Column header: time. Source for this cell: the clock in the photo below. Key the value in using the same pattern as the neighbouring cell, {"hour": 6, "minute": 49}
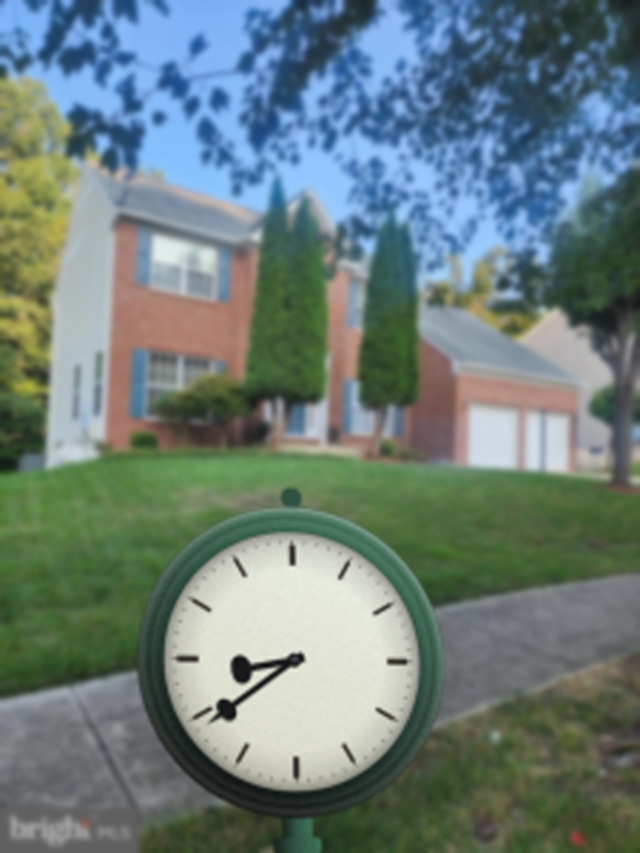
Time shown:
{"hour": 8, "minute": 39}
